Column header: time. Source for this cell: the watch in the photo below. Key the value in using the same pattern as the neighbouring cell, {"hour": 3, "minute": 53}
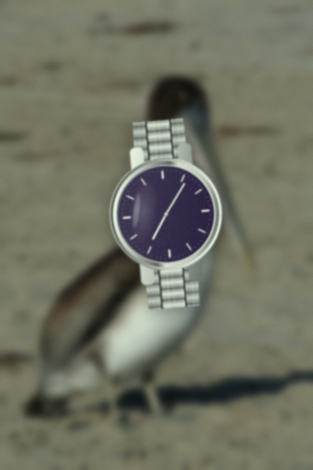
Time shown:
{"hour": 7, "minute": 6}
